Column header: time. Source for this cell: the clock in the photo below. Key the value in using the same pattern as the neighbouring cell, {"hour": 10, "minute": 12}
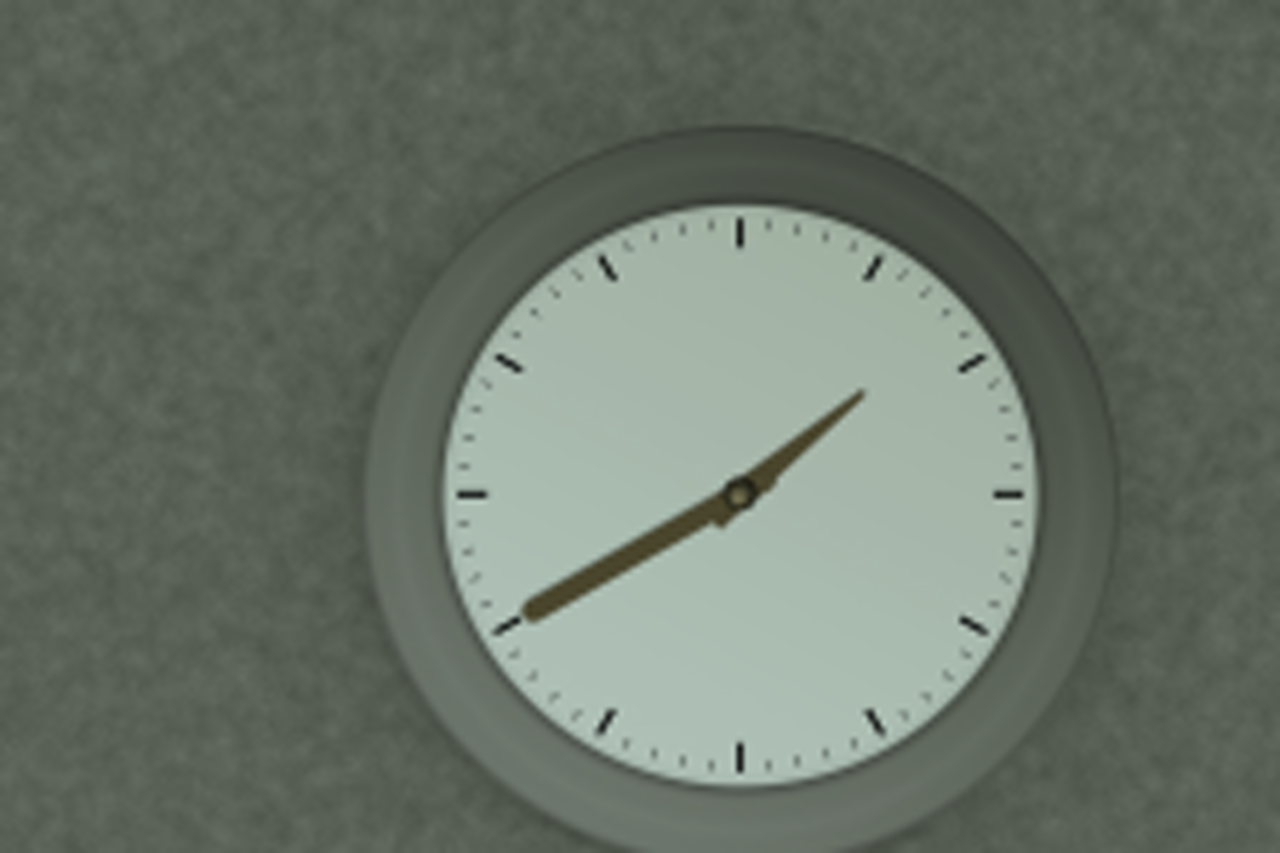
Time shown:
{"hour": 1, "minute": 40}
